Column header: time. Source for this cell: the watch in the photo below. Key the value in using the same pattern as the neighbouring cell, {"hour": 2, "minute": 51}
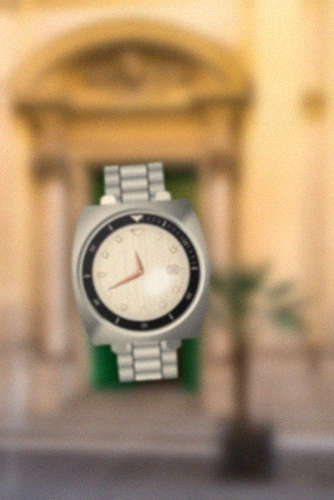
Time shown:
{"hour": 11, "minute": 41}
